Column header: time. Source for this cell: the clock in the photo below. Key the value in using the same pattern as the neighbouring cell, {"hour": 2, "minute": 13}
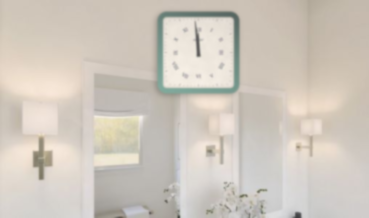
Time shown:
{"hour": 11, "minute": 59}
